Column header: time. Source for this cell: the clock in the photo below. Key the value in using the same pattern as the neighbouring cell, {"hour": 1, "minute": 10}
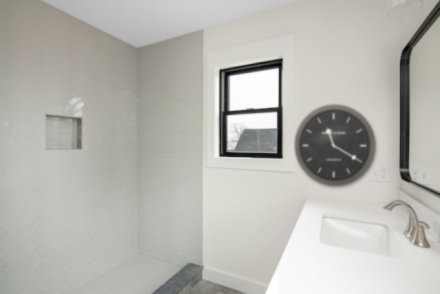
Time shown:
{"hour": 11, "minute": 20}
